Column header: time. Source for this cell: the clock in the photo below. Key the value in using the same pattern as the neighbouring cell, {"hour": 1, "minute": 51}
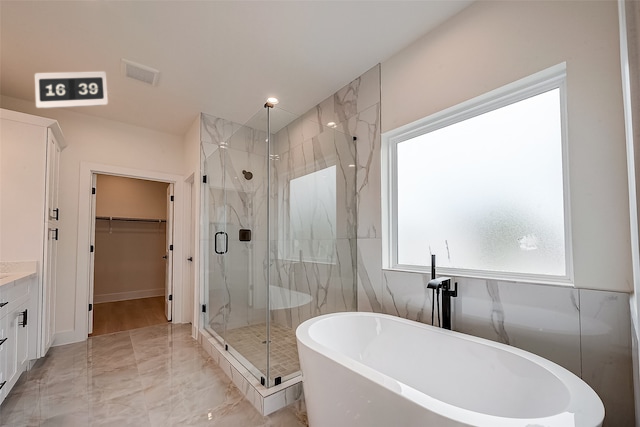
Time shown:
{"hour": 16, "minute": 39}
